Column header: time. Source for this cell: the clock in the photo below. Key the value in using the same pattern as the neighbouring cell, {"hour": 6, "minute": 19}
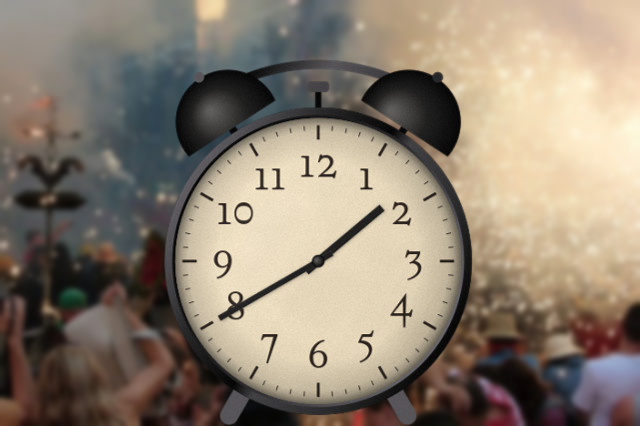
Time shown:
{"hour": 1, "minute": 40}
